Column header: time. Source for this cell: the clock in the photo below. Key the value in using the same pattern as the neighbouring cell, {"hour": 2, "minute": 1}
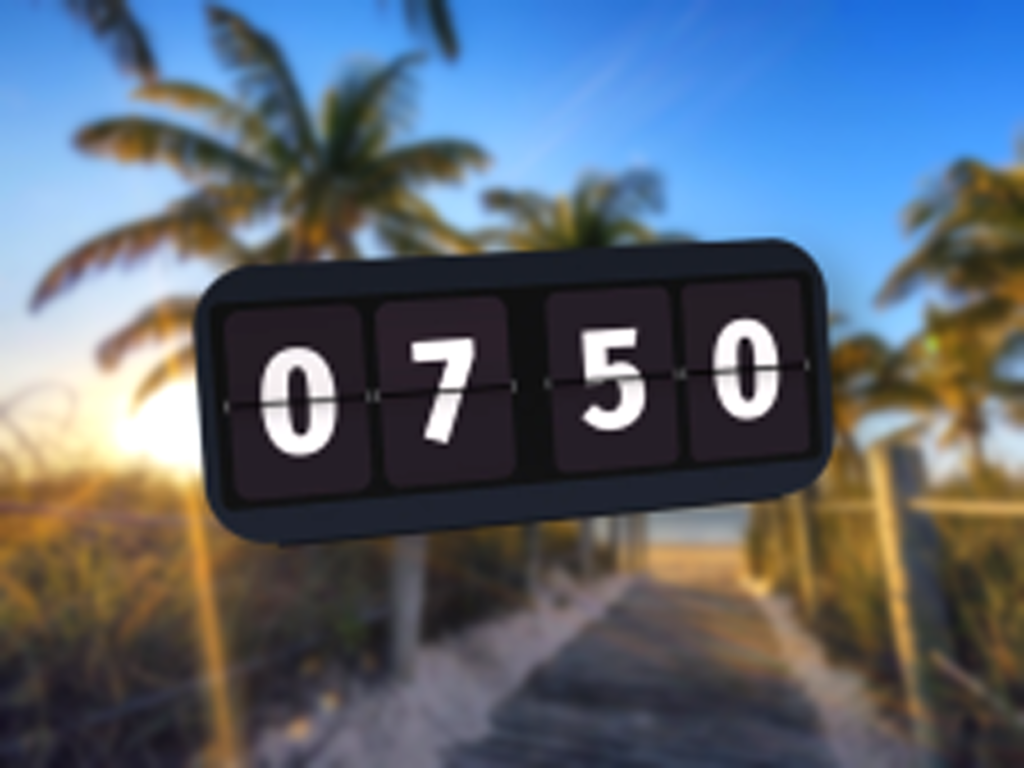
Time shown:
{"hour": 7, "minute": 50}
